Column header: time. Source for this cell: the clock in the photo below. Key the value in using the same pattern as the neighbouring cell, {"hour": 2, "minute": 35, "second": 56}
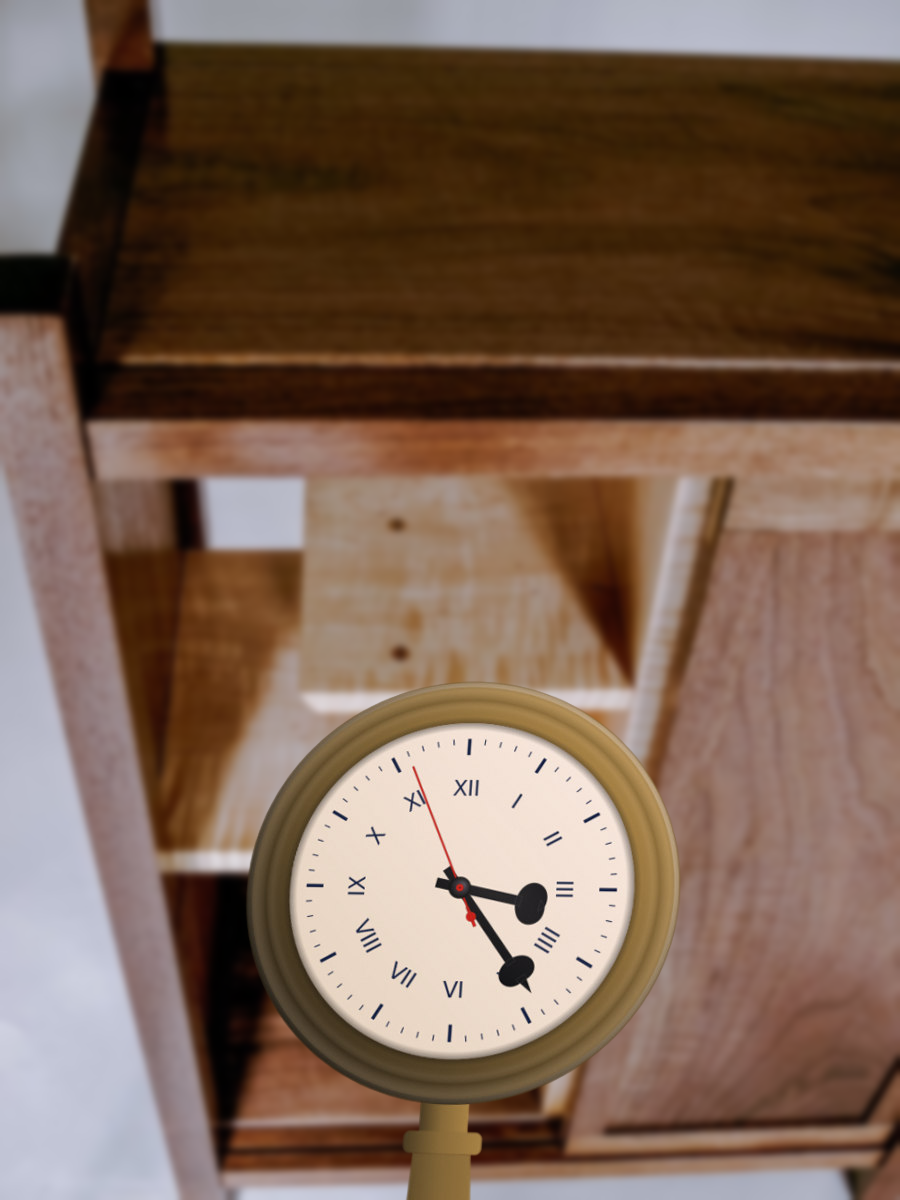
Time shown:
{"hour": 3, "minute": 23, "second": 56}
